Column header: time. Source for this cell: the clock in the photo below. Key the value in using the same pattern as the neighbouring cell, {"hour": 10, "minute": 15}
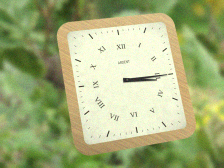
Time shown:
{"hour": 3, "minute": 15}
